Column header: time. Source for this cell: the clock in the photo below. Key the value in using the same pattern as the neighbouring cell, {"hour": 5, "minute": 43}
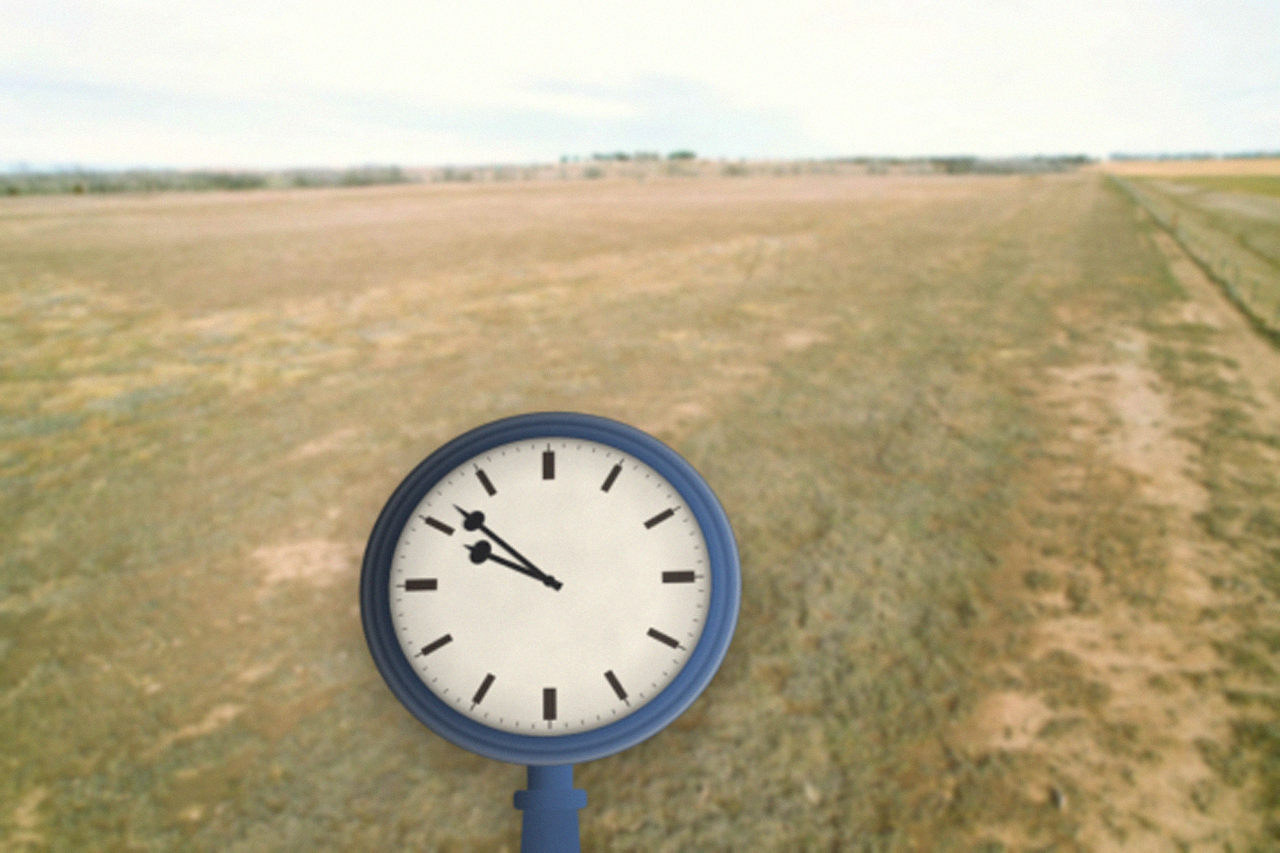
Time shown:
{"hour": 9, "minute": 52}
